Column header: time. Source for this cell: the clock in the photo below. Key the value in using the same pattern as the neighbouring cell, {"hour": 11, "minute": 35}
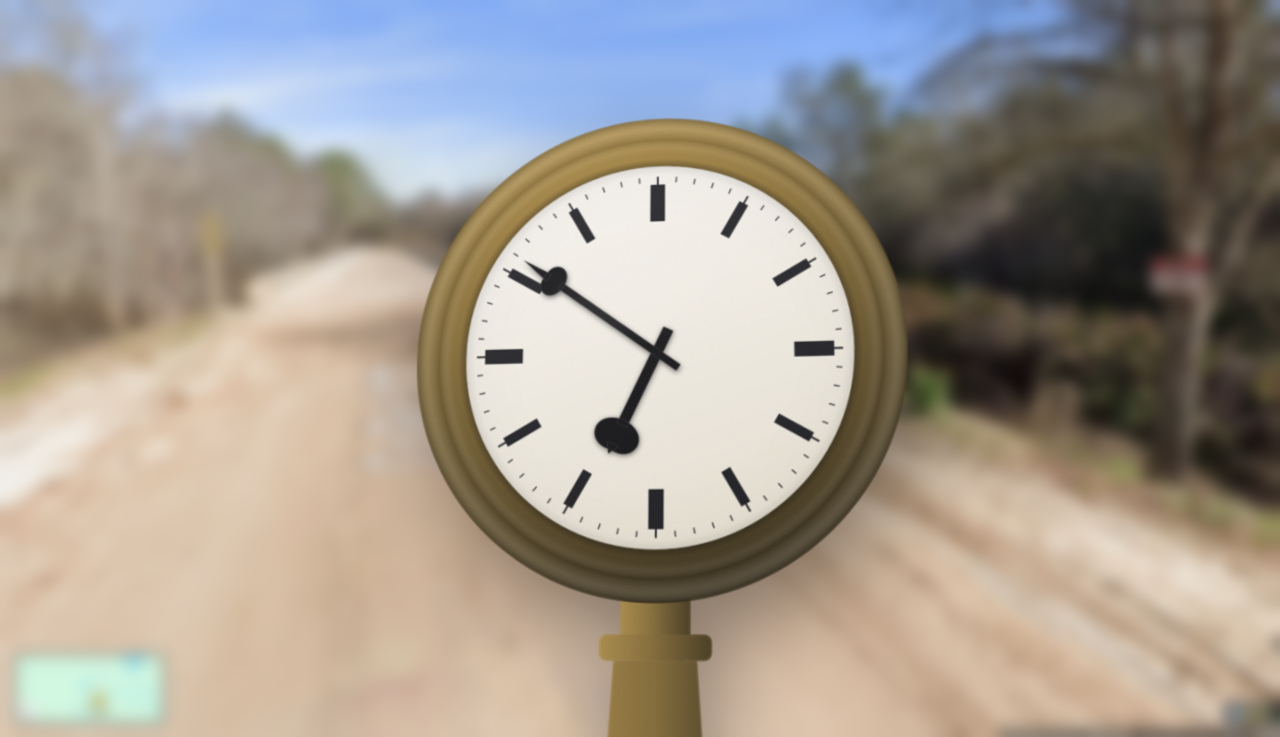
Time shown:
{"hour": 6, "minute": 51}
